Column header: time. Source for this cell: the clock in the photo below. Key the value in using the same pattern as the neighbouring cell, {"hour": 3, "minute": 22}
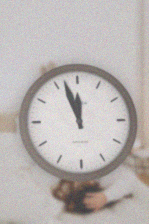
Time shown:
{"hour": 11, "minute": 57}
